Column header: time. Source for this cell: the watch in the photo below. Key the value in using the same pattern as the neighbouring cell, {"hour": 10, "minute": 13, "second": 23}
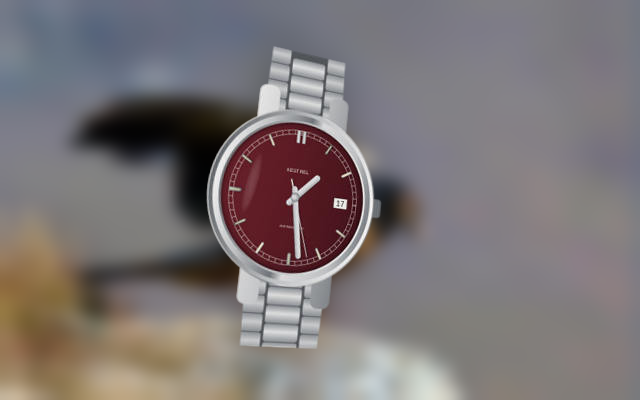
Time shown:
{"hour": 1, "minute": 28, "second": 27}
